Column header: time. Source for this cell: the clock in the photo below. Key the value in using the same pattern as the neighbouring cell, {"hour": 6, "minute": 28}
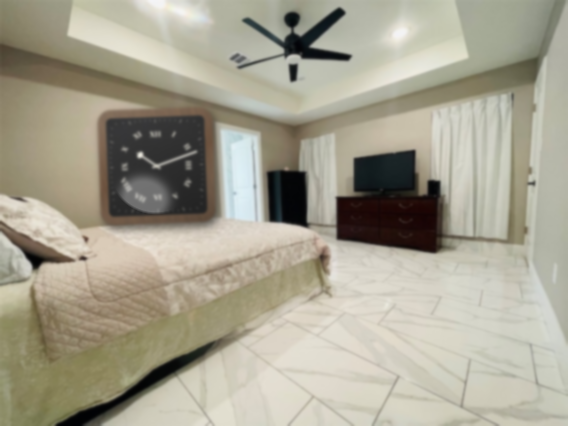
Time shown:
{"hour": 10, "minute": 12}
